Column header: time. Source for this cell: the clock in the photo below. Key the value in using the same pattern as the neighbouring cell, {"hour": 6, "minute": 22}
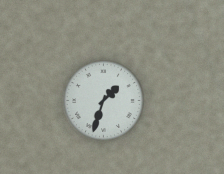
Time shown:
{"hour": 1, "minute": 33}
